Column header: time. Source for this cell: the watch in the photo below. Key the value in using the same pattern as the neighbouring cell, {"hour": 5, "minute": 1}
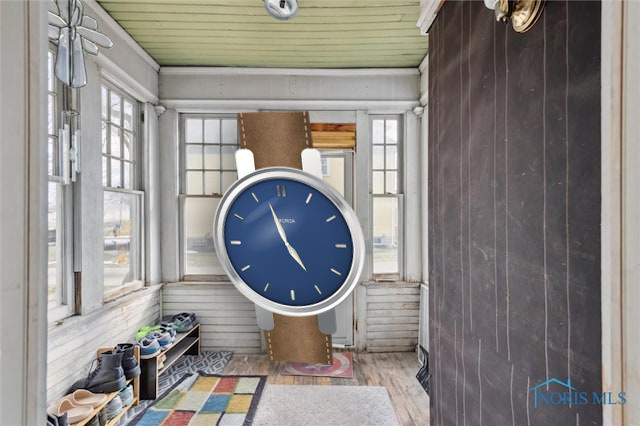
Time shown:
{"hour": 4, "minute": 57}
